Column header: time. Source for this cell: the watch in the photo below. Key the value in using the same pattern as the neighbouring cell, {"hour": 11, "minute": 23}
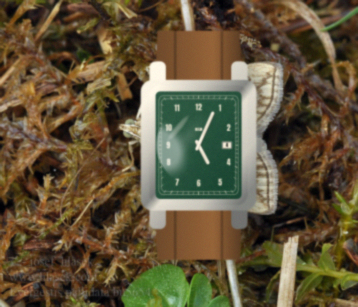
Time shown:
{"hour": 5, "minute": 4}
